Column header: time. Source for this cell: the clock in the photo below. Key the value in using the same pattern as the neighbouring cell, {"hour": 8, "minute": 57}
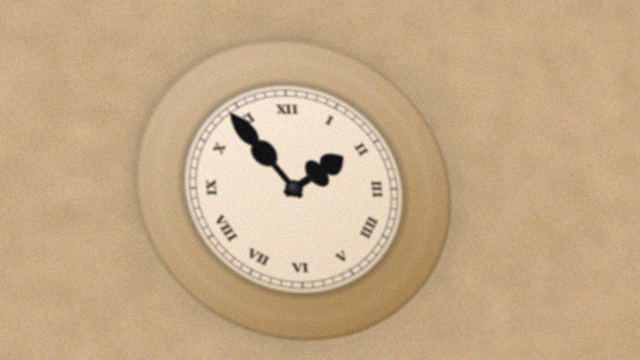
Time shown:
{"hour": 1, "minute": 54}
